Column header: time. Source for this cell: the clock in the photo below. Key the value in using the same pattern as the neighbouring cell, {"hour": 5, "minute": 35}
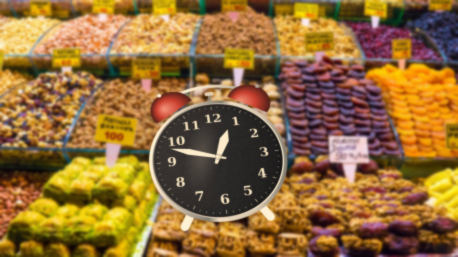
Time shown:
{"hour": 12, "minute": 48}
